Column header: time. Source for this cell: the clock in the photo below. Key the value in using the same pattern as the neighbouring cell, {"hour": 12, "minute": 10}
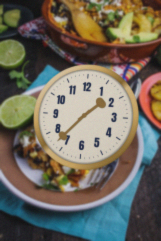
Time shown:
{"hour": 1, "minute": 37}
